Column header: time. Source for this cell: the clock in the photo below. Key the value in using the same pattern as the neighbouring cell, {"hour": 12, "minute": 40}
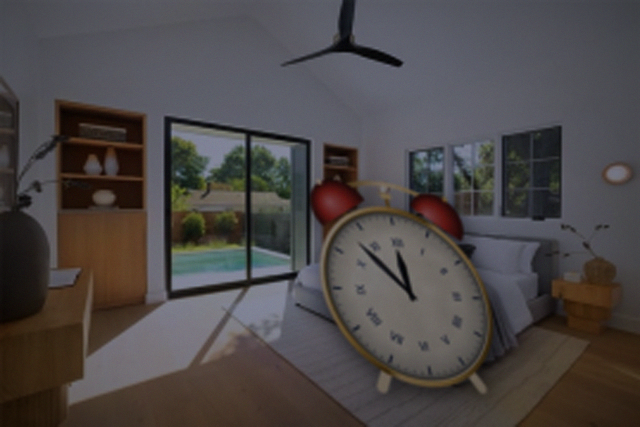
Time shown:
{"hour": 11, "minute": 53}
